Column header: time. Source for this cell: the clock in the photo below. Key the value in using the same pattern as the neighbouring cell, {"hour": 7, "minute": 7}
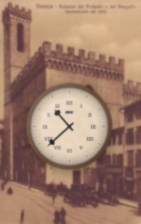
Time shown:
{"hour": 10, "minute": 38}
